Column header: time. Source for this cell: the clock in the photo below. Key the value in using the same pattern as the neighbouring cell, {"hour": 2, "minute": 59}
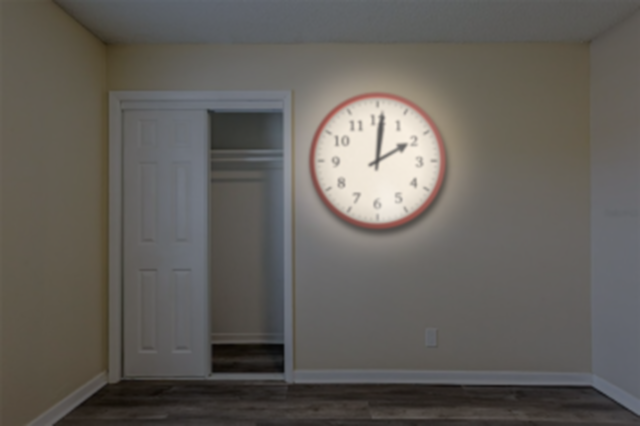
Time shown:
{"hour": 2, "minute": 1}
